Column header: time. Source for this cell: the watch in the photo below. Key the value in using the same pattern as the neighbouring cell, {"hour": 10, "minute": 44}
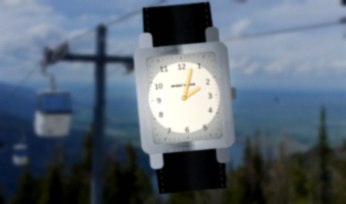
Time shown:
{"hour": 2, "minute": 3}
